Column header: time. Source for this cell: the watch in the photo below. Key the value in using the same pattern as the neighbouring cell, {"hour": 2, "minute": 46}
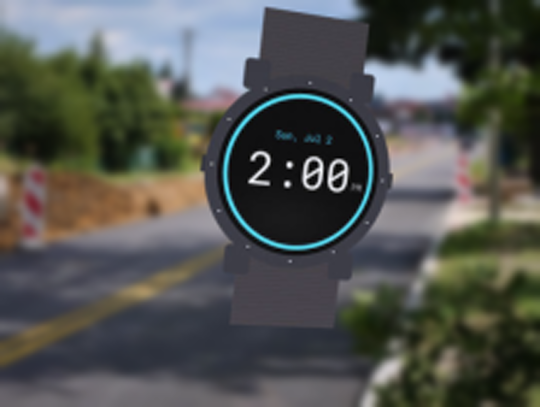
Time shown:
{"hour": 2, "minute": 0}
